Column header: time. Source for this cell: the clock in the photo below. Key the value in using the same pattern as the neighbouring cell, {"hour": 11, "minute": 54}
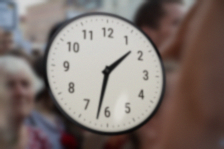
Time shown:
{"hour": 1, "minute": 32}
